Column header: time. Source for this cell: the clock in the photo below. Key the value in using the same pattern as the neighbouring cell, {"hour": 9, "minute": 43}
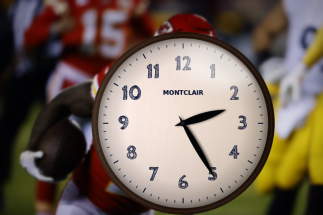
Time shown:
{"hour": 2, "minute": 25}
